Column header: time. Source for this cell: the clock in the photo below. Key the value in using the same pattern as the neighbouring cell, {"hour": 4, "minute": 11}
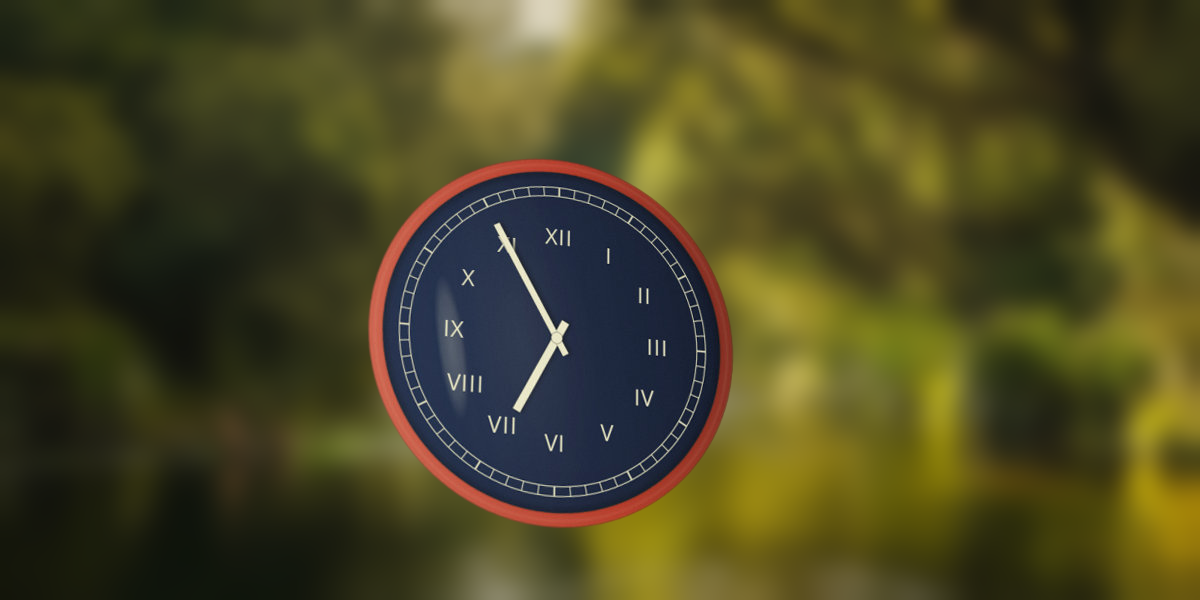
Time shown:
{"hour": 6, "minute": 55}
